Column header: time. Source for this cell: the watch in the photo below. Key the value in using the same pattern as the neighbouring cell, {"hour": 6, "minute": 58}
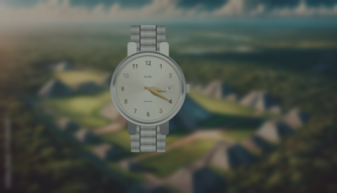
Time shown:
{"hour": 3, "minute": 20}
